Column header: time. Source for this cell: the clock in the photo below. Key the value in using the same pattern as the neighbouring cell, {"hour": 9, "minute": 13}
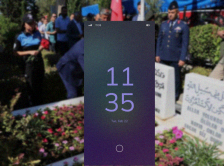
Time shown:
{"hour": 11, "minute": 35}
